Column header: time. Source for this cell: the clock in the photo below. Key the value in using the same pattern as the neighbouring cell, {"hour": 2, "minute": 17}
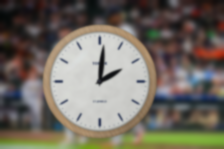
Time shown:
{"hour": 2, "minute": 1}
